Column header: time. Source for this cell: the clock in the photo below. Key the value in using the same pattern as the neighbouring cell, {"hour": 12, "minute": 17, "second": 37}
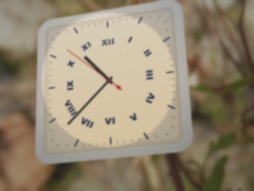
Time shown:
{"hour": 10, "minute": 37, "second": 52}
